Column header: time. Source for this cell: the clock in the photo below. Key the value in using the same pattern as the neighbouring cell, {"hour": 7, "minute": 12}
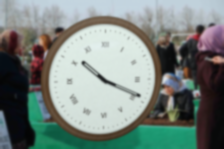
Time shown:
{"hour": 10, "minute": 19}
